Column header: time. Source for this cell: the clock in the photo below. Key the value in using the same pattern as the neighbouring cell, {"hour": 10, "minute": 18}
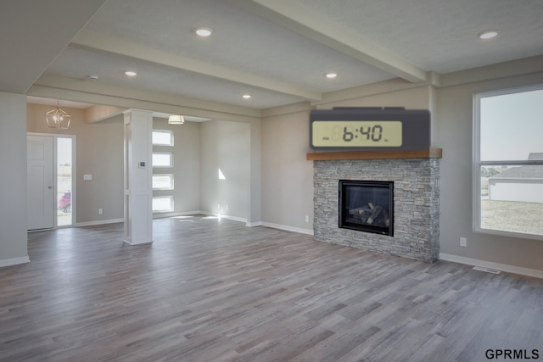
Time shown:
{"hour": 6, "minute": 40}
